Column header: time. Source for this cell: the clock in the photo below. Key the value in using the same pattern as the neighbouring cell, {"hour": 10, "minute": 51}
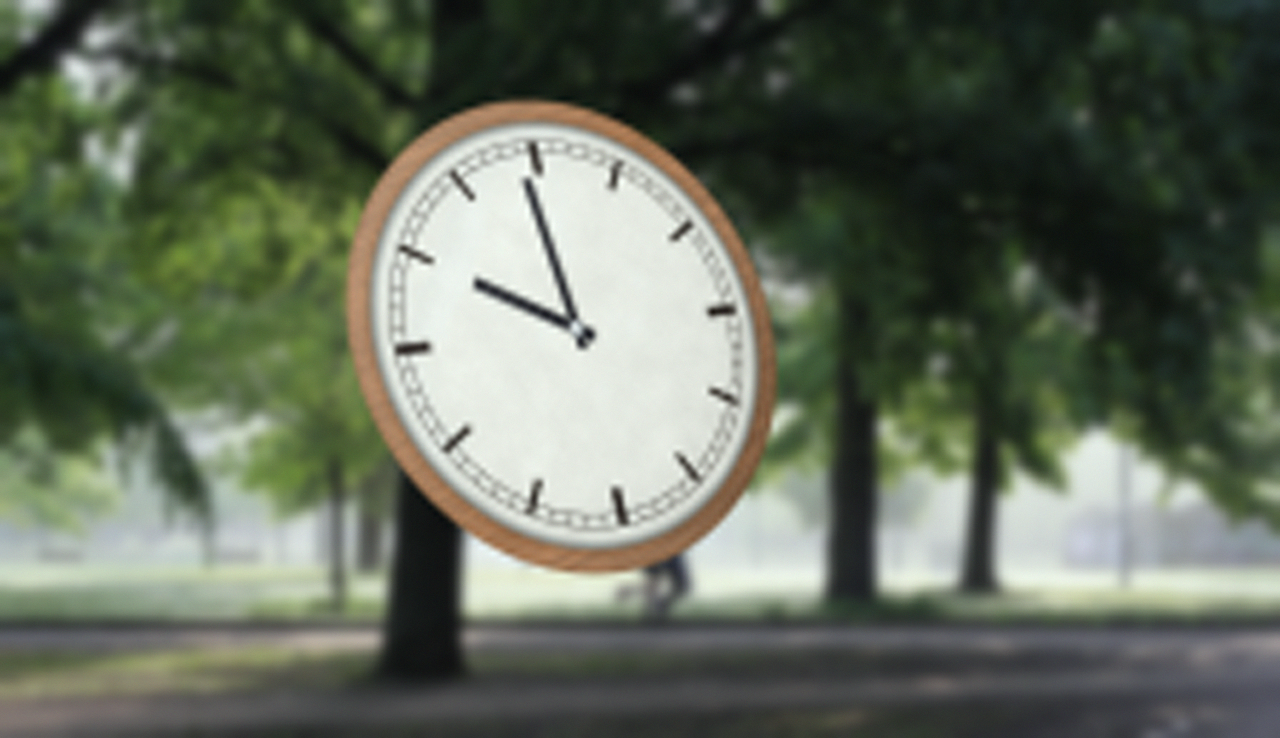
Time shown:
{"hour": 9, "minute": 59}
